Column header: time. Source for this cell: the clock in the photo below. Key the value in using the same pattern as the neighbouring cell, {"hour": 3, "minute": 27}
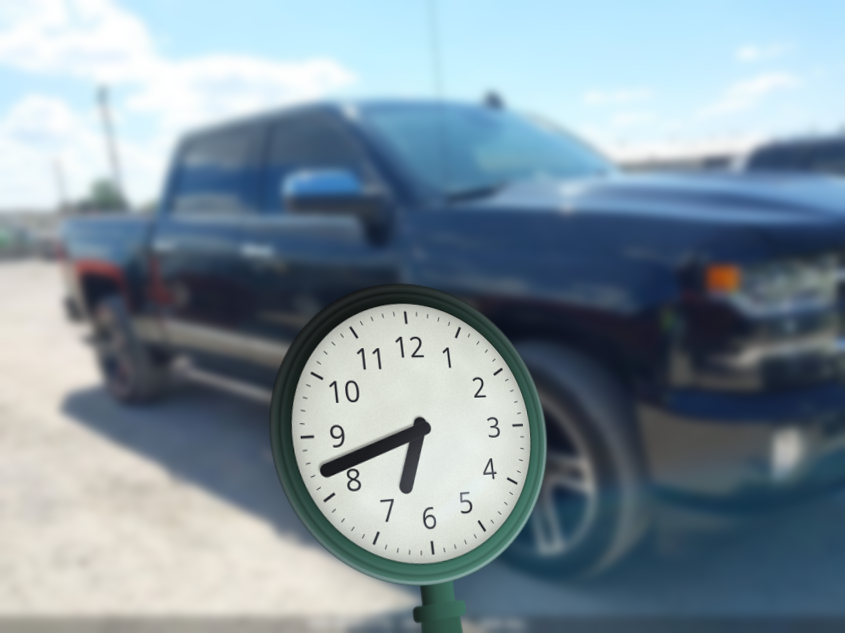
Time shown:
{"hour": 6, "minute": 42}
